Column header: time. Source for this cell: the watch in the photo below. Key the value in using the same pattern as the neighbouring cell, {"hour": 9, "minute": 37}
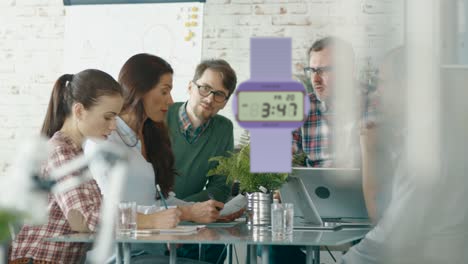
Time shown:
{"hour": 3, "minute": 47}
